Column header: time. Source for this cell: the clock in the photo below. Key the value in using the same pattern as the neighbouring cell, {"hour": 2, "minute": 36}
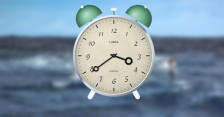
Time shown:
{"hour": 3, "minute": 39}
